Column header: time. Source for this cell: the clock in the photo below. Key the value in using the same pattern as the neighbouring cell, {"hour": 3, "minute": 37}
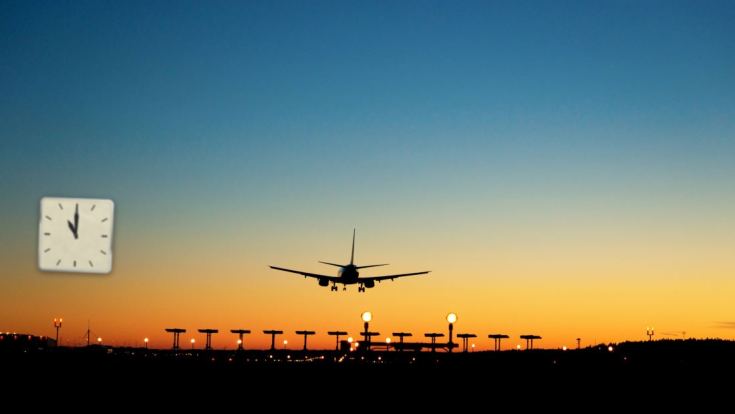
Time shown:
{"hour": 11, "minute": 0}
